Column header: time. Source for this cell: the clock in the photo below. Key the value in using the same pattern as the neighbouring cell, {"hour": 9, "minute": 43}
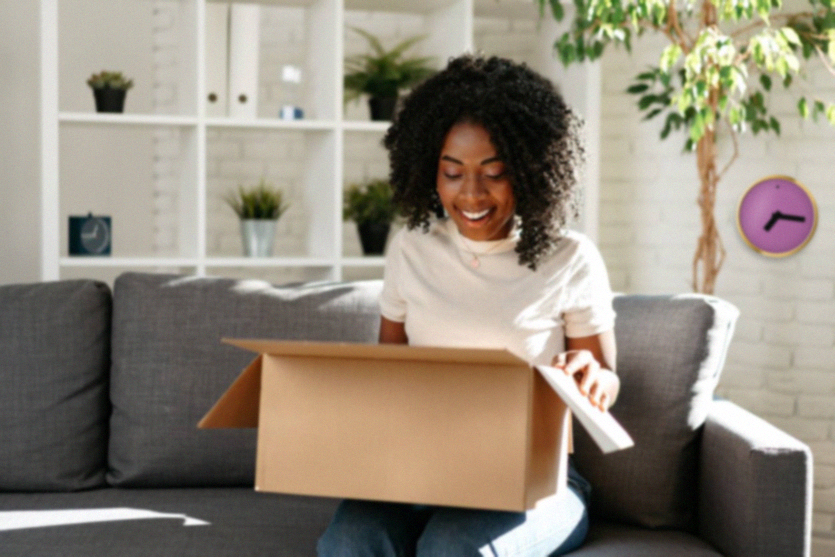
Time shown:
{"hour": 7, "minute": 16}
